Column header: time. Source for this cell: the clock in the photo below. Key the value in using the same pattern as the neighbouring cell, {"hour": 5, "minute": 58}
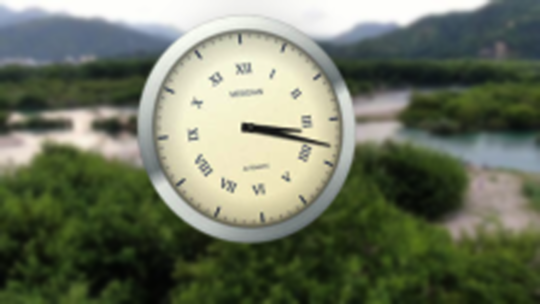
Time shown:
{"hour": 3, "minute": 18}
